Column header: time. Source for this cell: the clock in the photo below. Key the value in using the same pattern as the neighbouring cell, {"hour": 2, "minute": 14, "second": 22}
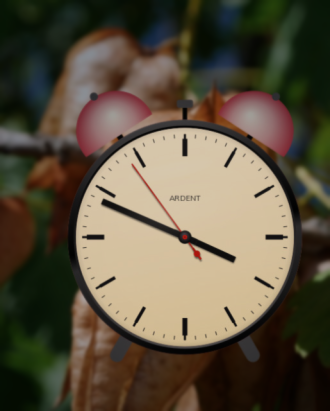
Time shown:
{"hour": 3, "minute": 48, "second": 54}
